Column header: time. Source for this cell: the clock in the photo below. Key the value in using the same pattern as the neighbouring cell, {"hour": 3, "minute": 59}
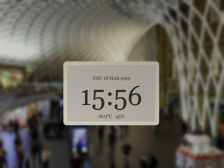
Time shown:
{"hour": 15, "minute": 56}
